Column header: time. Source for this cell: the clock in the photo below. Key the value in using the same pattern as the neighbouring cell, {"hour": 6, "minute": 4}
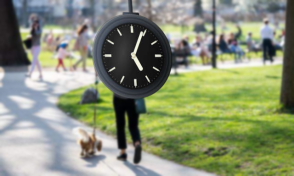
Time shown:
{"hour": 5, "minute": 4}
